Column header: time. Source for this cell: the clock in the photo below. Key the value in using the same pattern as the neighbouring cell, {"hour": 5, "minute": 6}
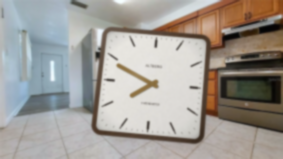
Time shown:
{"hour": 7, "minute": 49}
